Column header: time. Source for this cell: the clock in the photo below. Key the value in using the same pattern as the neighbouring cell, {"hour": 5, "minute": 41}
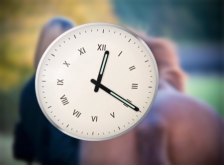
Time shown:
{"hour": 12, "minute": 20}
